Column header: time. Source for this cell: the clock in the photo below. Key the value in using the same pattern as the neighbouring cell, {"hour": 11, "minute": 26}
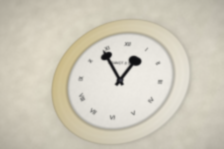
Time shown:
{"hour": 12, "minute": 54}
